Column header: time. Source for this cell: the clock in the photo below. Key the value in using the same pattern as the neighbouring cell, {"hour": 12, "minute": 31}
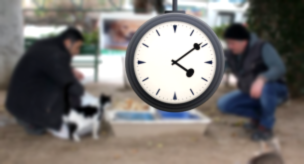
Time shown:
{"hour": 4, "minute": 9}
